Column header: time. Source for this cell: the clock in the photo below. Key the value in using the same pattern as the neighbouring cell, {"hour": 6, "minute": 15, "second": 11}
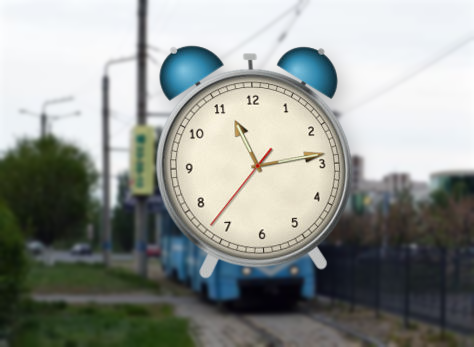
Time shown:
{"hour": 11, "minute": 13, "second": 37}
